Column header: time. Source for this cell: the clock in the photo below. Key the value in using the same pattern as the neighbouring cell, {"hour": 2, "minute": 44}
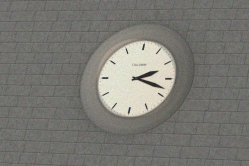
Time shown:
{"hour": 2, "minute": 18}
